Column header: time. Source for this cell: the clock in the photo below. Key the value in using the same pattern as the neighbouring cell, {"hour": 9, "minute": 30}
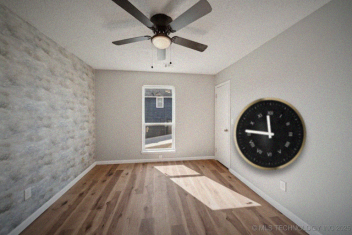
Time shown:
{"hour": 11, "minute": 46}
